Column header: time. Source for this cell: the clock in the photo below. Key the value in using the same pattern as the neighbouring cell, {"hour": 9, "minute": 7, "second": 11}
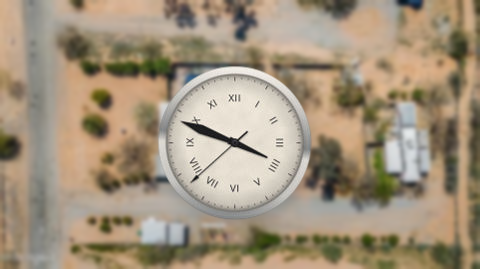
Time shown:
{"hour": 3, "minute": 48, "second": 38}
